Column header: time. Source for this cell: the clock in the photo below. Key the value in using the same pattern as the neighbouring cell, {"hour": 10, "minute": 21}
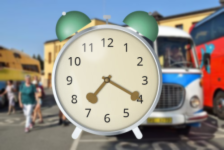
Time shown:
{"hour": 7, "minute": 20}
